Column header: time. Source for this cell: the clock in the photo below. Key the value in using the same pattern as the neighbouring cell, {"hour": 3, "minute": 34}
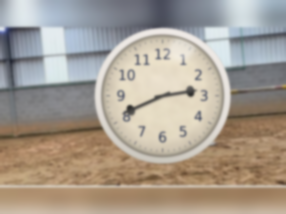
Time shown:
{"hour": 2, "minute": 41}
